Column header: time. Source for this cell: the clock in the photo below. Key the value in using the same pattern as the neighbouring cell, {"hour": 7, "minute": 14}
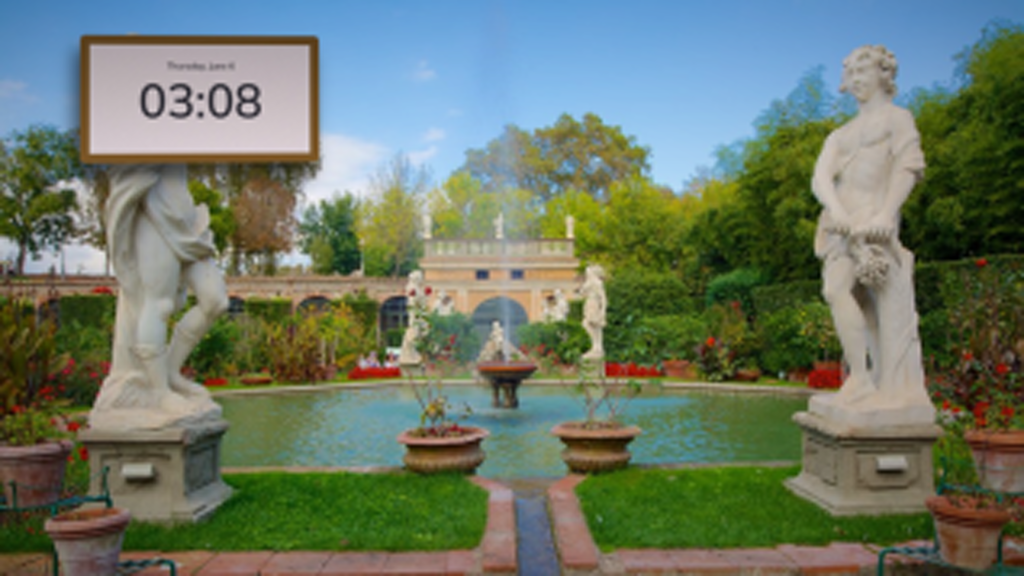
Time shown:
{"hour": 3, "minute": 8}
